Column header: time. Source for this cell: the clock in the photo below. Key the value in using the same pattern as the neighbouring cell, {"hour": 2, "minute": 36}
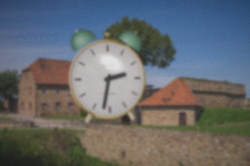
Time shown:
{"hour": 2, "minute": 32}
